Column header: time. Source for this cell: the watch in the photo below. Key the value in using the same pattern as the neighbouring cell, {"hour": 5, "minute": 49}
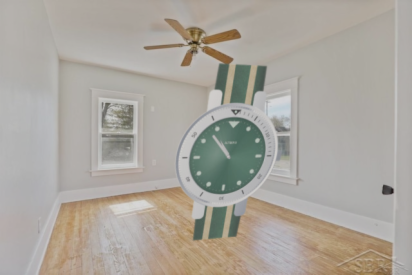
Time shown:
{"hour": 10, "minute": 53}
